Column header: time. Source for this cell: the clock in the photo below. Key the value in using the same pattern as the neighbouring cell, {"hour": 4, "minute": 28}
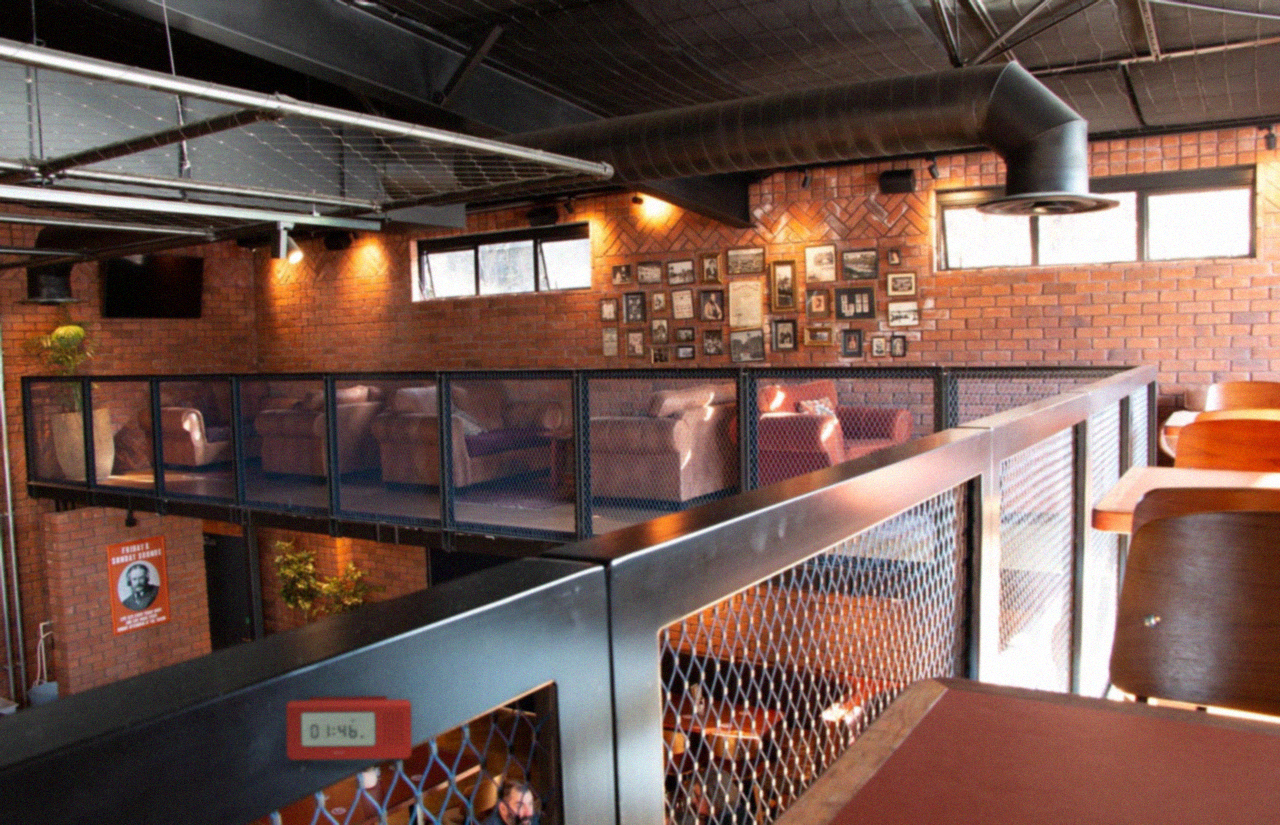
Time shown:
{"hour": 1, "minute": 46}
